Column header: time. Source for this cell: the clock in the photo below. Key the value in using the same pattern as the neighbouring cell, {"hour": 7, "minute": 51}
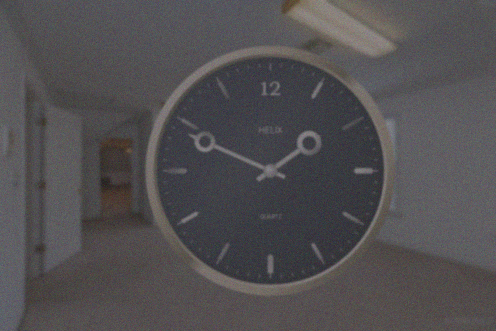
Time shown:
{"hour": 1, "minute": 49}
